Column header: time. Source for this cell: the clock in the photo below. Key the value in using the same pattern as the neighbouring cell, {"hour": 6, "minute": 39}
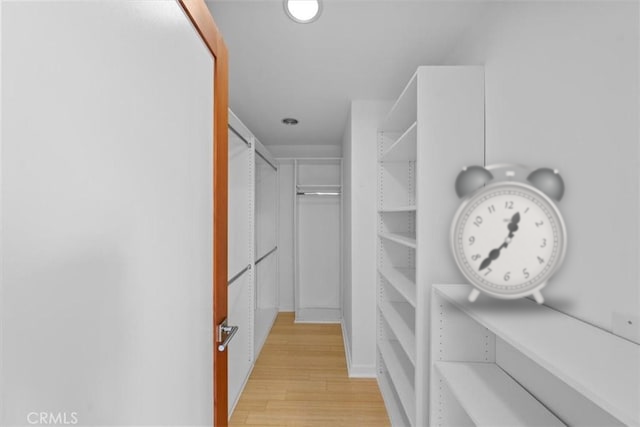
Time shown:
{"hour": 12, "minute": 37}
